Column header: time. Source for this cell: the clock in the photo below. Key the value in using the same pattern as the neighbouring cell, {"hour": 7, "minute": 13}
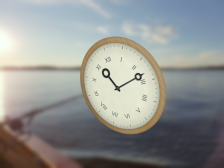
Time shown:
{"hour": 11, "minute": 13}
